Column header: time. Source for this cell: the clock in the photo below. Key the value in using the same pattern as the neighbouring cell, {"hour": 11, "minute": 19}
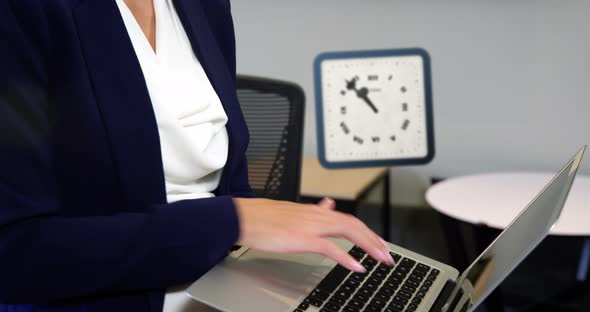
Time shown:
{"hour": 10, "minute": 53}
